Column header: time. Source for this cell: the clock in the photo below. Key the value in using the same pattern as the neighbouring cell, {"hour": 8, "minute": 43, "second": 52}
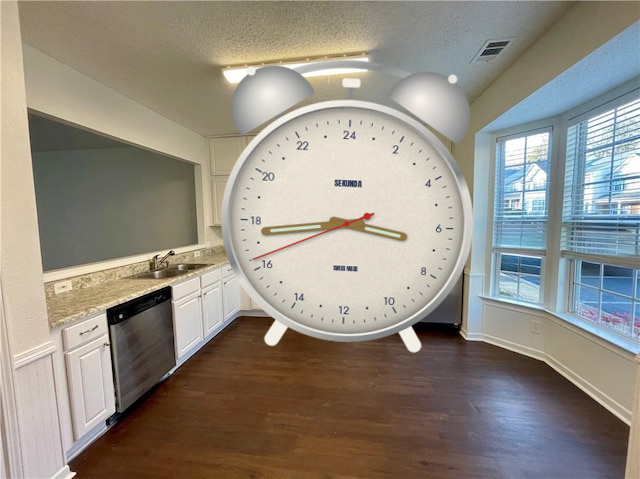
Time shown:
{"hour": 6, "minute": 43, "second": 41}
